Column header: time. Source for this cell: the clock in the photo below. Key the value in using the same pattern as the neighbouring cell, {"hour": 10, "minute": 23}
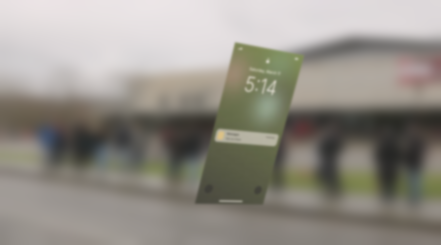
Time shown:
{"hour": 5, "minute": 14}
